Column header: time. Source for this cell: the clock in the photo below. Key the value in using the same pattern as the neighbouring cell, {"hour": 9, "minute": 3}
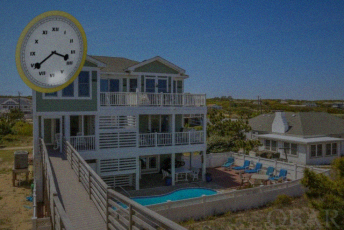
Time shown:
{"hour": 3, "minute": 39}
